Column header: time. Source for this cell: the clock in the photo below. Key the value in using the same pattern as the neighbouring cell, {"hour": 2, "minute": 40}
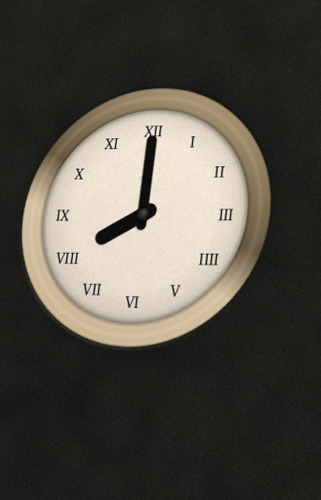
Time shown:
{"hour": 8, "minute": 0}
